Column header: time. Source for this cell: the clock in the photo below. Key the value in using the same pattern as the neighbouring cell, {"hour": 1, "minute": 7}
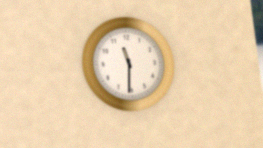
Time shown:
{"hour": 11, "minute": 31}
